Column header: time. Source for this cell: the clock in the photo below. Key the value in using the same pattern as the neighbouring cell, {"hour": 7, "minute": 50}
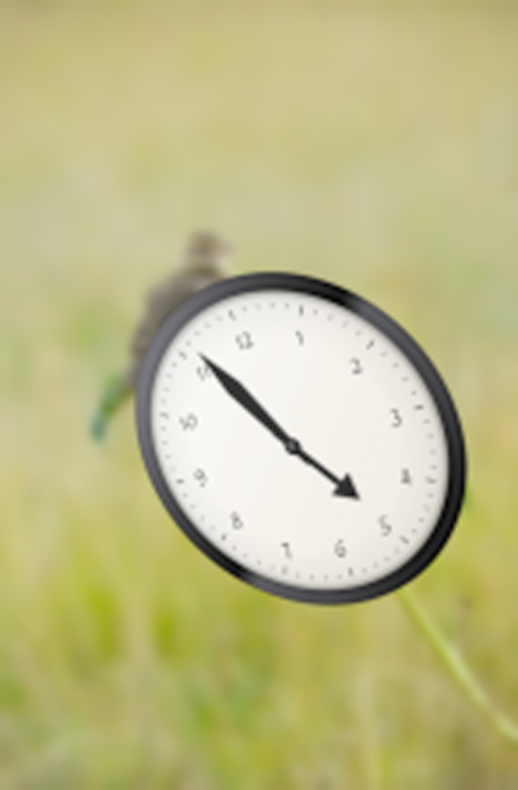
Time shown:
{"hour": 4, "minute": 56}
